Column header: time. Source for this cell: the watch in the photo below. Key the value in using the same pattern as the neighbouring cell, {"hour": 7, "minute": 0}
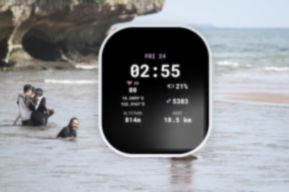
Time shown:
{"hour": 2, "minute": 55}
